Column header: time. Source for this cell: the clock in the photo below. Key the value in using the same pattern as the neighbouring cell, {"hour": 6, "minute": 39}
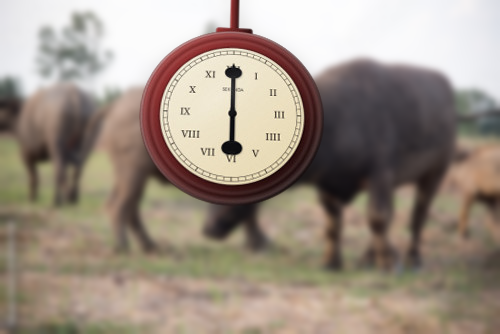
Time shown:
{"hour": 6, "minute": 0}
